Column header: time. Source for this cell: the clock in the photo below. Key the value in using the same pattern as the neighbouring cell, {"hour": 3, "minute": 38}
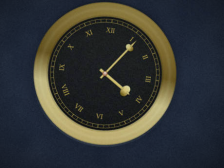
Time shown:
{"hour": 4, "minute": 6}
